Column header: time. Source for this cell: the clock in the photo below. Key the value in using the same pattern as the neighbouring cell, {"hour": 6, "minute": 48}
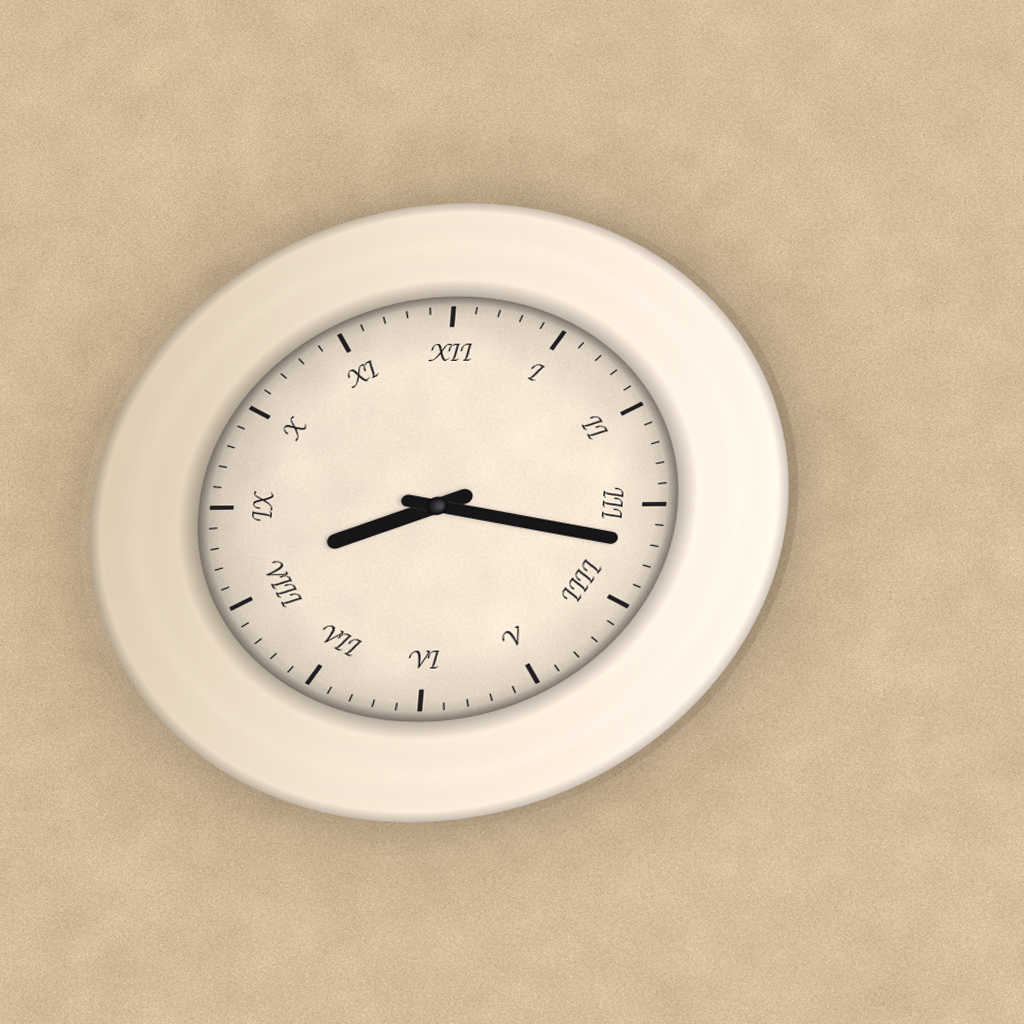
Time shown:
{"hour": 8, "minute": 17}
